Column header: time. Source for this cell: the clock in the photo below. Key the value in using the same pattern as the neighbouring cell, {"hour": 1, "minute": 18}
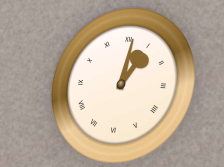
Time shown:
{"hour": 1, "minute": 1}
